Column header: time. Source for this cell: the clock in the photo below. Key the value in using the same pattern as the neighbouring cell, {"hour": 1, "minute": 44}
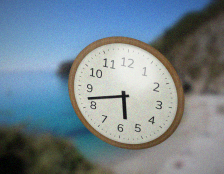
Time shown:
{"hour": 5, "minute": 42}
